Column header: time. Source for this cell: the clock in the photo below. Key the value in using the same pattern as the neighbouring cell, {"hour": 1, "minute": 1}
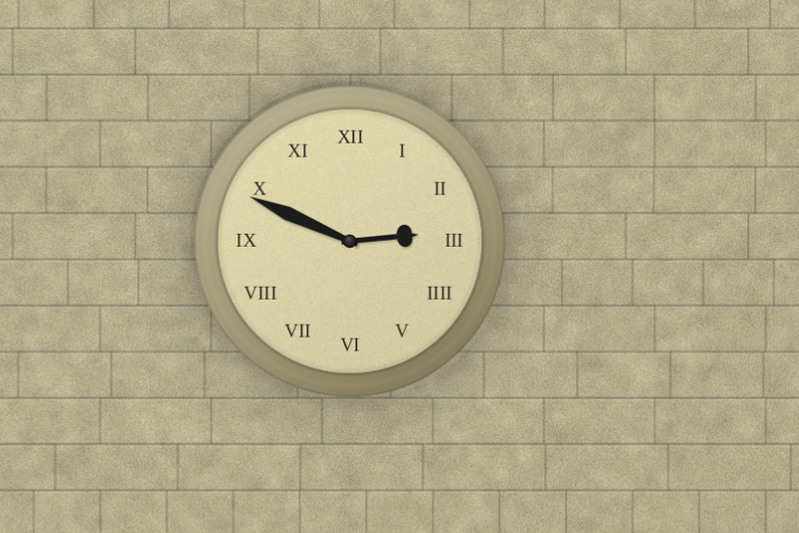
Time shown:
{"hour": 2, "minute": 49}
